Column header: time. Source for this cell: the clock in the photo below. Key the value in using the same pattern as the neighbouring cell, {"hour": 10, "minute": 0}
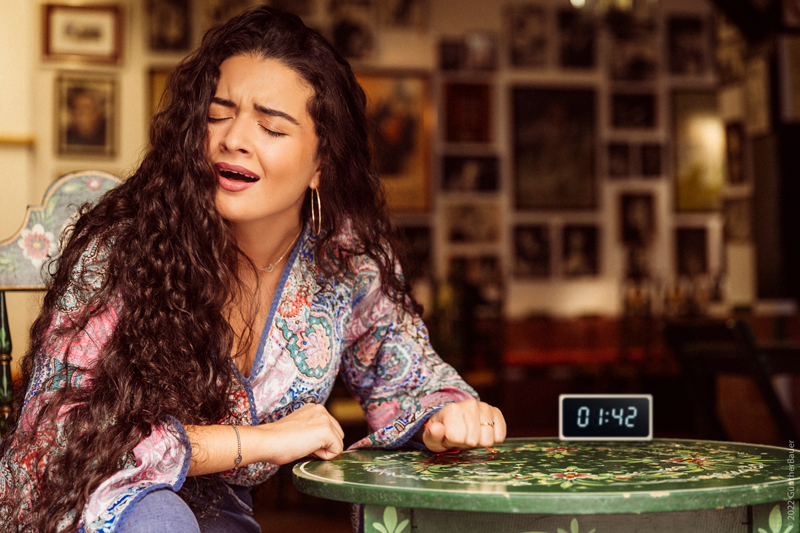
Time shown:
{"hour": 1, "minute": 42}
